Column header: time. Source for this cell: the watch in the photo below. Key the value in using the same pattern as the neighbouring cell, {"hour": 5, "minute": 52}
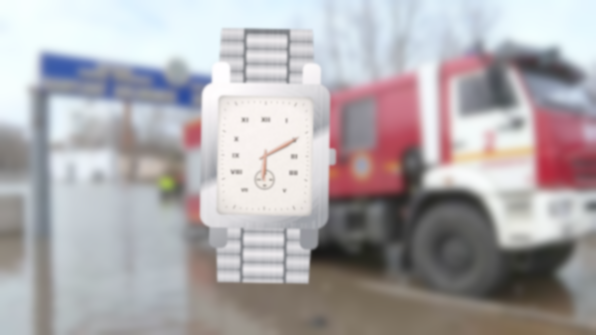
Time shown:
{"hour": 6, "minute": 10}
